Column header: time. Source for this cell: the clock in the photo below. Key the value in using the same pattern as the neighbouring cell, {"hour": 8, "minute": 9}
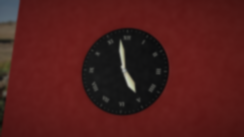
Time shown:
{"hour": 4, "minute": 58}
